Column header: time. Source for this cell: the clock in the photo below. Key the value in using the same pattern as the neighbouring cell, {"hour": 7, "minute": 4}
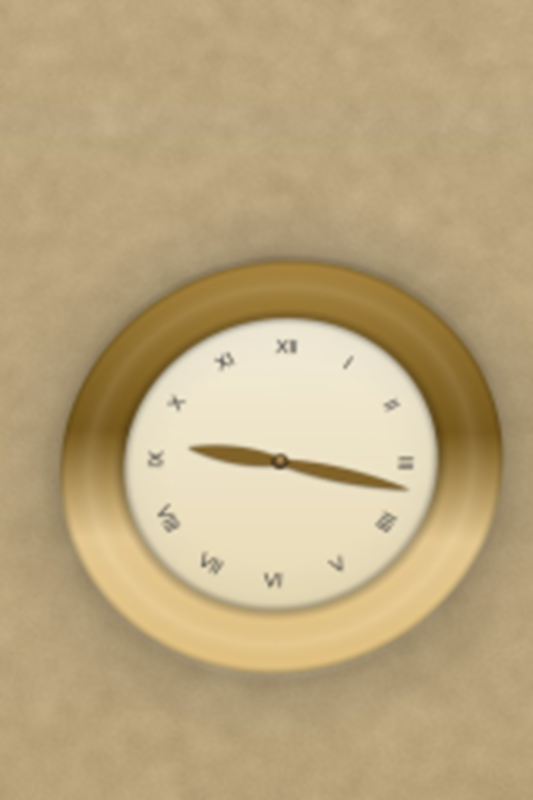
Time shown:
{"hour": 9, "minute": 17}
